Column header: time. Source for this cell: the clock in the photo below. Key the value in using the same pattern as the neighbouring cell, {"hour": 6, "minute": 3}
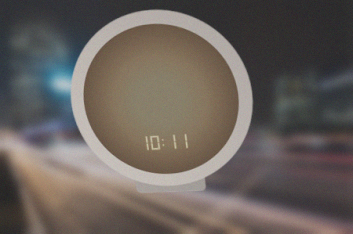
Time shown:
{"hour": 10, "minute": 11}
